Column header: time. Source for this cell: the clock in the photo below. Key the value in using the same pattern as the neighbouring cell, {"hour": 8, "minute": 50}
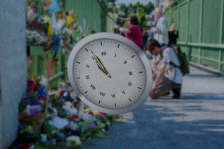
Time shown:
{"hour": 10, "minute": 56}
